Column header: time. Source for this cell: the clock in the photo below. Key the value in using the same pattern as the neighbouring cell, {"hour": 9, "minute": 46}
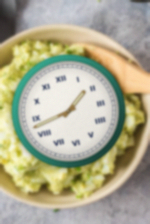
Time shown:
{"hour": 1, "minute": 43}
